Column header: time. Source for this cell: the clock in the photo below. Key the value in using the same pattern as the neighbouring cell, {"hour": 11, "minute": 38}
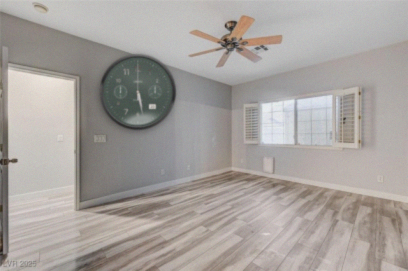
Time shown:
{"hour": 5, "minute": 28}
